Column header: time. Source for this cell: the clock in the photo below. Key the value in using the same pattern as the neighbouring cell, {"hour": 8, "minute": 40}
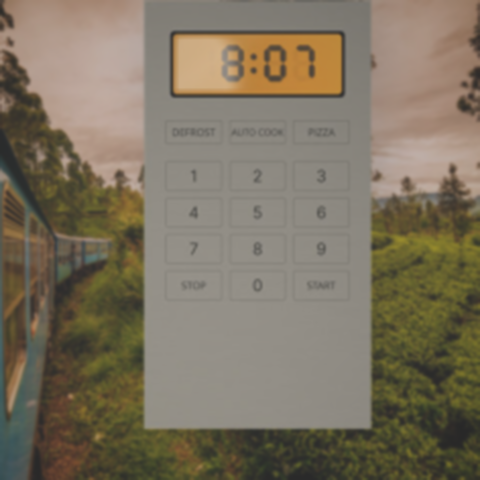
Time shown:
{"hour": 8, "minute": 7}
